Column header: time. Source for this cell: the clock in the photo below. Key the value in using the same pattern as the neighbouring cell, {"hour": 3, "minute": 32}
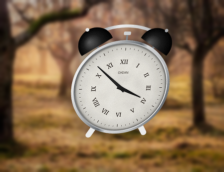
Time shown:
{"hour": 3, "minute": 52}
